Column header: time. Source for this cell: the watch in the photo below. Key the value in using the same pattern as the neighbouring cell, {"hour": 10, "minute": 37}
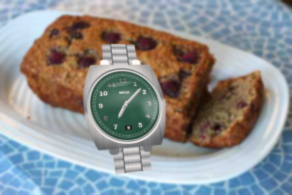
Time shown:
{"hour": 7, "minute": 8}
